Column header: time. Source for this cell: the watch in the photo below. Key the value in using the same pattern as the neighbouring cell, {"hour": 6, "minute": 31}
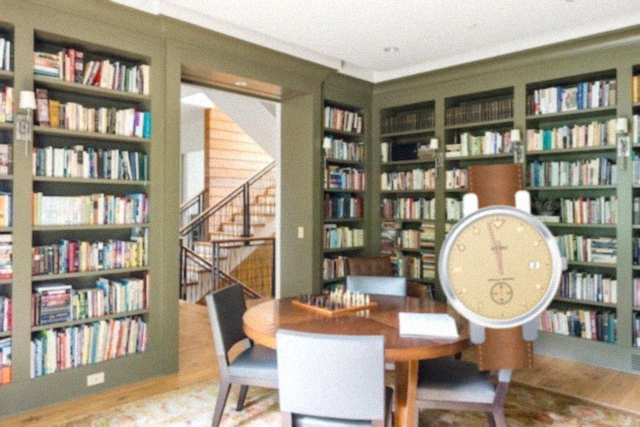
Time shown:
{"hour": 11, "minute": 58}
